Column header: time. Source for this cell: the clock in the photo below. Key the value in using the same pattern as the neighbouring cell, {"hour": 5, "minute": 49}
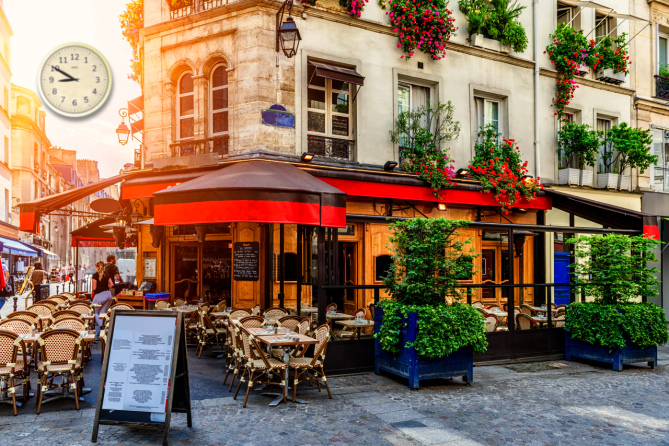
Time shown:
{"hour": 8, "minute": 50}
